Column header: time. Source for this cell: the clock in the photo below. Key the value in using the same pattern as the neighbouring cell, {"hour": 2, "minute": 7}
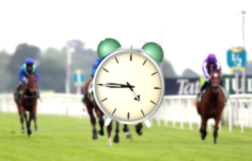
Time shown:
{"hour": 4, "minute": 45}
